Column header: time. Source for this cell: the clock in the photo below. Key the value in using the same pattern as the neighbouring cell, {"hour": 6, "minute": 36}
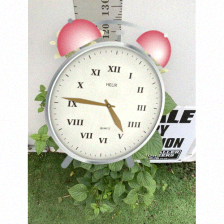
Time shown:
{"hour": 4, "minute": 46}
